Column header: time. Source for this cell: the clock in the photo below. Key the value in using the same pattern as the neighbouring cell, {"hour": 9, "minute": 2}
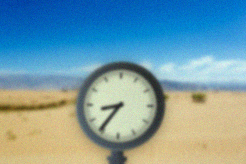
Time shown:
{"hour": 8, "minute": 36}
